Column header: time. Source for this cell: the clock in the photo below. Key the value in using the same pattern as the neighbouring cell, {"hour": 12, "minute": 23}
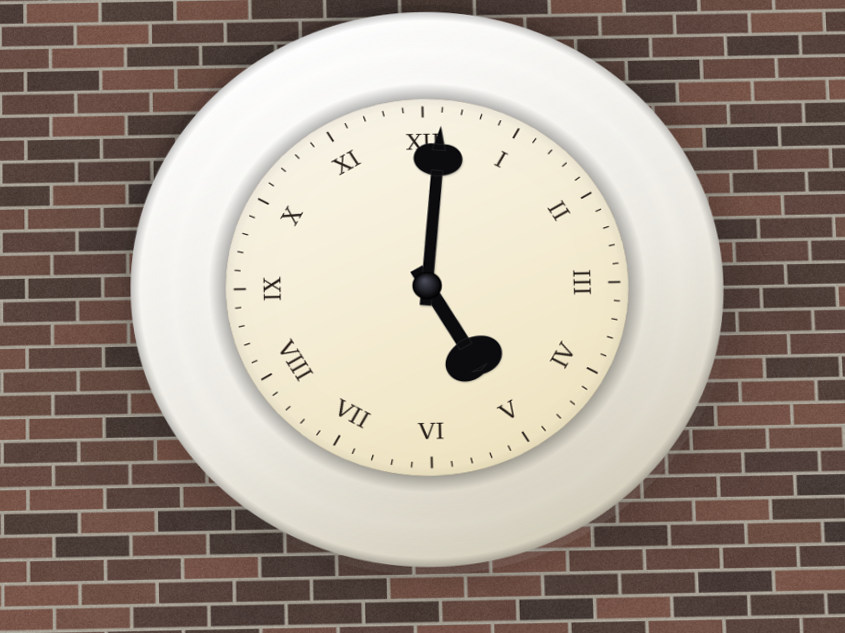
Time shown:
{"hour": 5, "minute": 1}
